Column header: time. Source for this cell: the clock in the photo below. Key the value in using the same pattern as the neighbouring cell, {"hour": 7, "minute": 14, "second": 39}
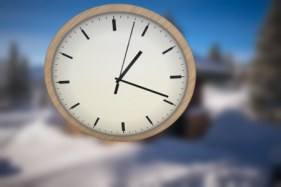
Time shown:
{"hour": 1, "minute": 19, "second": 3}
